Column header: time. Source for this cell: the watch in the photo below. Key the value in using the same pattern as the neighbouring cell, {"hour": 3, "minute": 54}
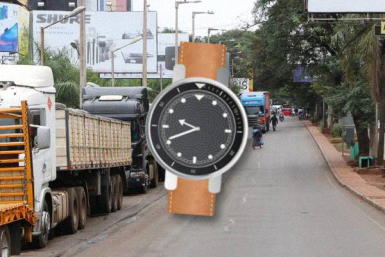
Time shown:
{"hour": 9, "minute": 41}
